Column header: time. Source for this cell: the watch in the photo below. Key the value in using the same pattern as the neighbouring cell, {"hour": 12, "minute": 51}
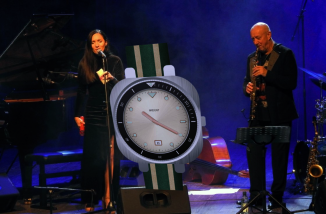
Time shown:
{"hour": 10, "minute": 20}
